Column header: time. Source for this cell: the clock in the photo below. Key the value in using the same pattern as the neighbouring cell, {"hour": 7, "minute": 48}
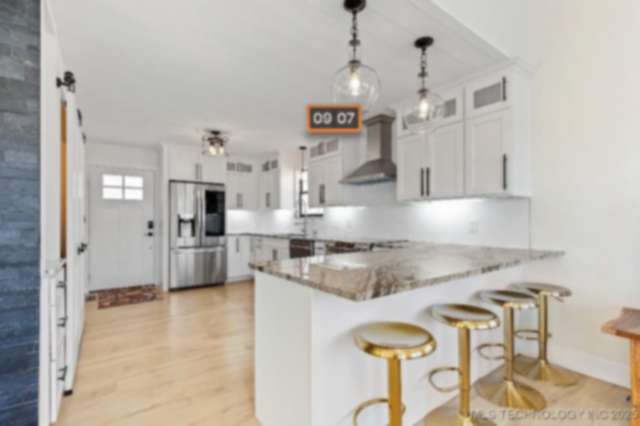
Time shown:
{"hour": 9, "minute": 7}
